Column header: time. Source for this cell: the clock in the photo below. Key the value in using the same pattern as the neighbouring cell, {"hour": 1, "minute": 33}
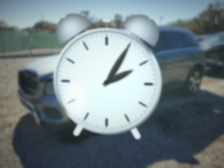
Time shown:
{"hour": 2, "minute": 5}
